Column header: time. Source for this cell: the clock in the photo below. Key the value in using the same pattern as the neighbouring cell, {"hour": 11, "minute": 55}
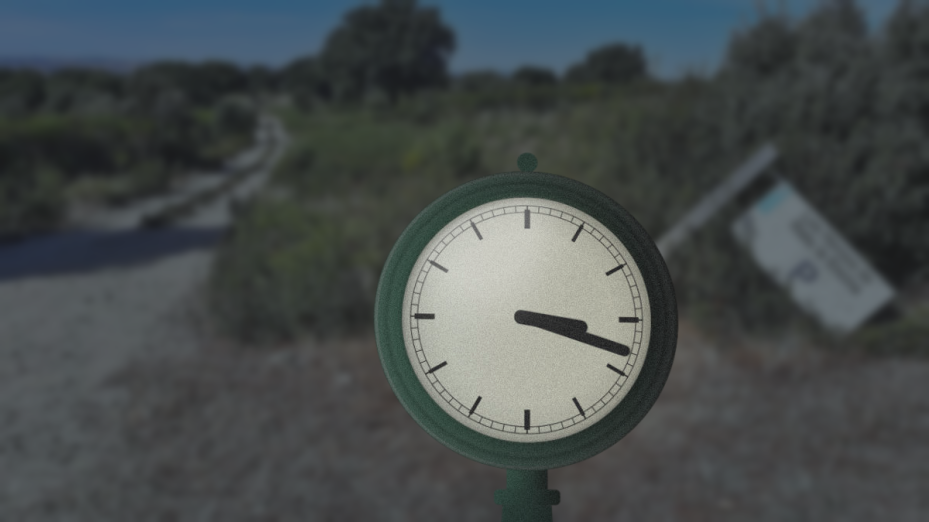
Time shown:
{"hour": 3, "minute": 18}
